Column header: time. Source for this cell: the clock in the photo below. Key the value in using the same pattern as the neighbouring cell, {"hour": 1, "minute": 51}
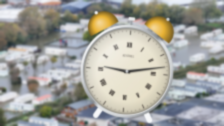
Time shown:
{"hour": 9, "minute": 13}
